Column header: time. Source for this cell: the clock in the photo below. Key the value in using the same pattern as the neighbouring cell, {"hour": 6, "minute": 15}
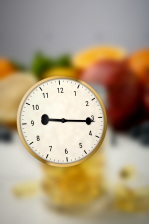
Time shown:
{"hour": 9, "minute": 16}
